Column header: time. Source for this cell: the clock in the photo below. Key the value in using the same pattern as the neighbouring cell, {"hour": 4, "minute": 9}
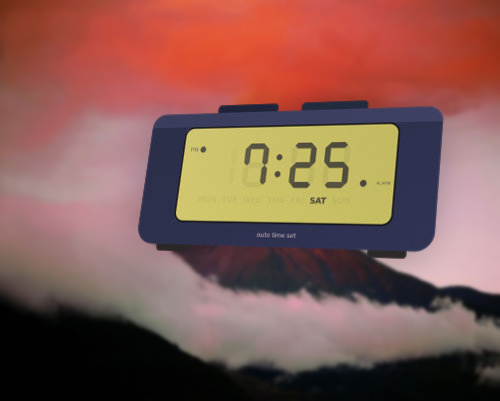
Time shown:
{"hour": 7, "minute": 25}
